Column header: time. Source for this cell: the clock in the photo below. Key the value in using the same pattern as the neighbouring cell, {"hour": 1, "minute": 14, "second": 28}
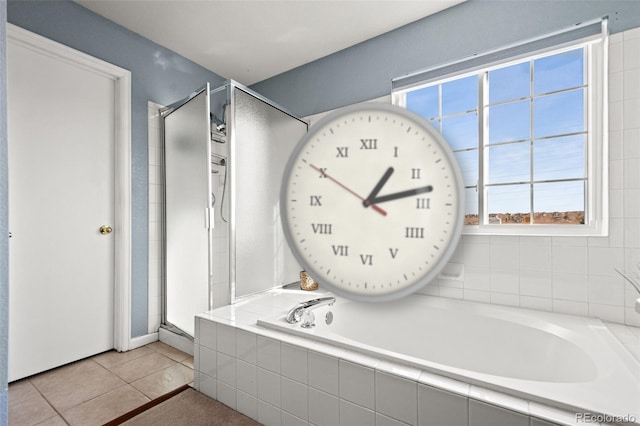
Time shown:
{"hour": 1, "minute": 12, "second": 50}
